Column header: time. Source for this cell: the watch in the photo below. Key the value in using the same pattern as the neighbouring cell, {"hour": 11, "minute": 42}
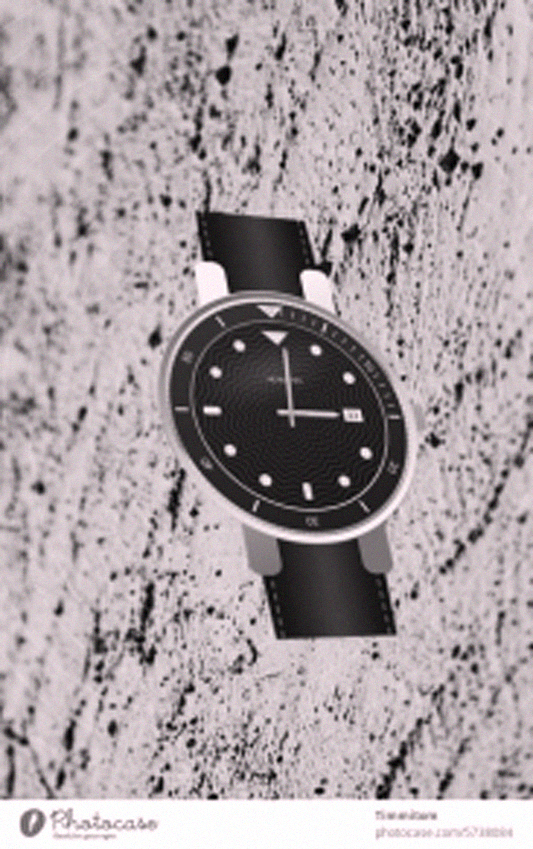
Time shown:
{"hour": 3, "minute": 1}
